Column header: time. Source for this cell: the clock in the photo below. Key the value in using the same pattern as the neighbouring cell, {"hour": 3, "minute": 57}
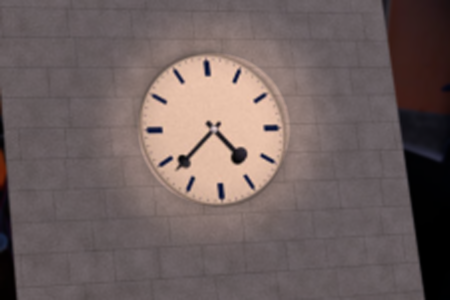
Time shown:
{"hour": 4, "minute": 38}
